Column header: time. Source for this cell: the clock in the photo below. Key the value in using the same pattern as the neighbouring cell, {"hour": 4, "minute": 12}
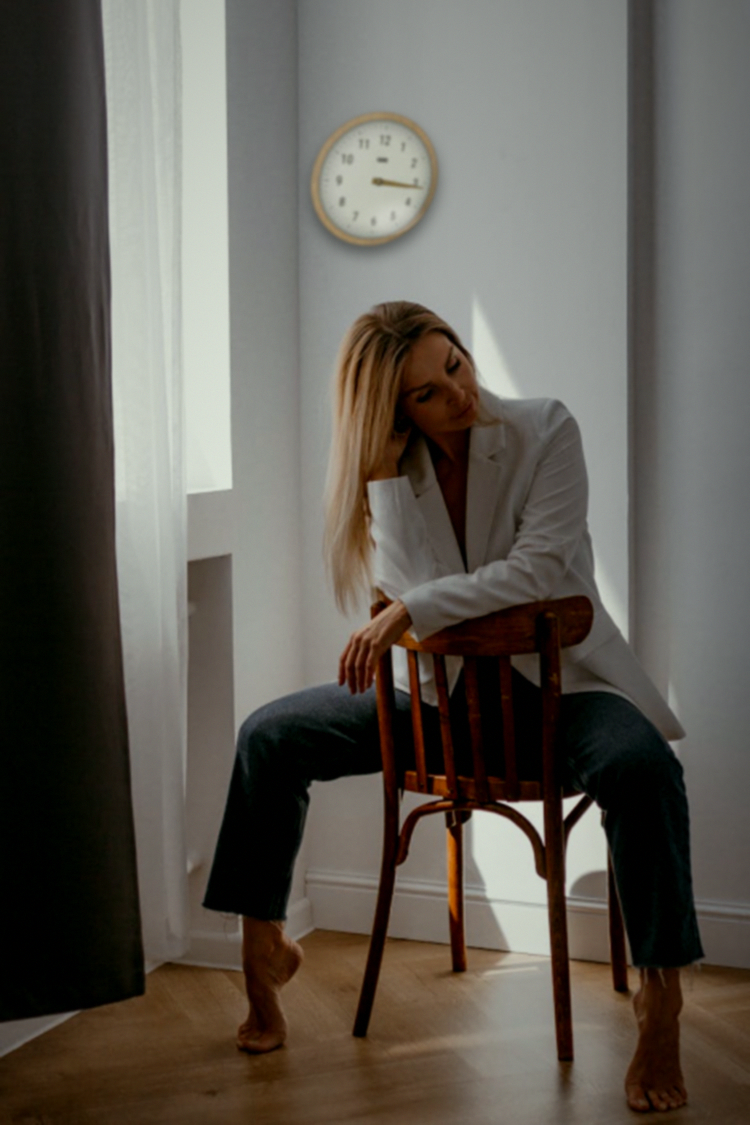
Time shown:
{"hour": 3, "minute": 16}
